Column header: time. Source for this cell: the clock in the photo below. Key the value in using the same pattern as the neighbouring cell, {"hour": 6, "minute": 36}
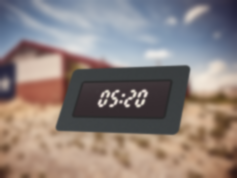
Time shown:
{"hour": 5, "minute": 20}
